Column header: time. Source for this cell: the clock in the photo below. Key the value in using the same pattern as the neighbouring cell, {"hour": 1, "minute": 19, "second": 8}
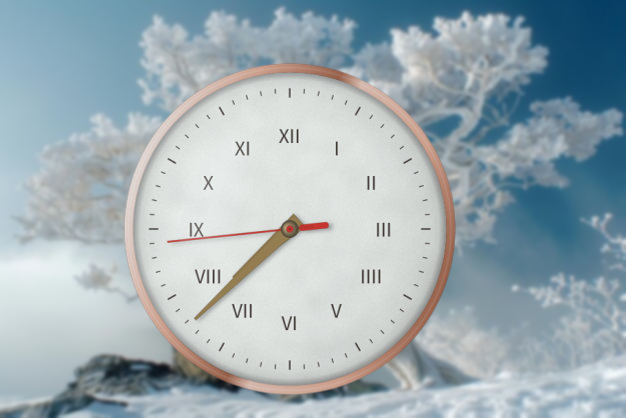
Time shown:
{"hour": 7, "minute": 37, "second": 44}
